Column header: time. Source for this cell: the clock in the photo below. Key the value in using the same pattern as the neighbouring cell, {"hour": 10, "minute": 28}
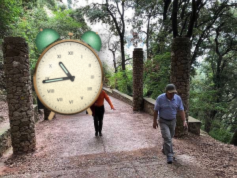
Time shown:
{"hour": 10, "minute": 44}
